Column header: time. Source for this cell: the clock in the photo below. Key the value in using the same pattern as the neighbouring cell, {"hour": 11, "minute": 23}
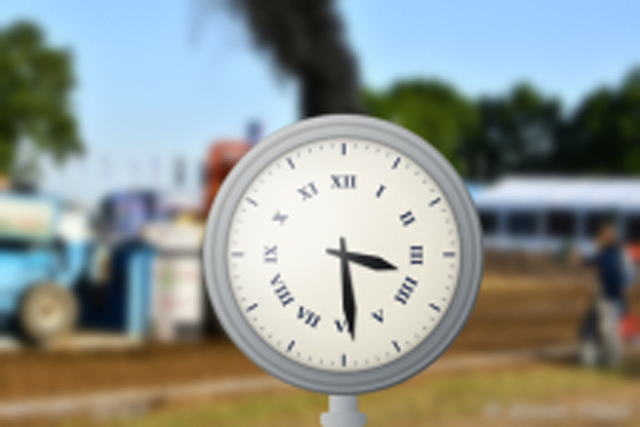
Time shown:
{"hour": 3, "minute": 29}
